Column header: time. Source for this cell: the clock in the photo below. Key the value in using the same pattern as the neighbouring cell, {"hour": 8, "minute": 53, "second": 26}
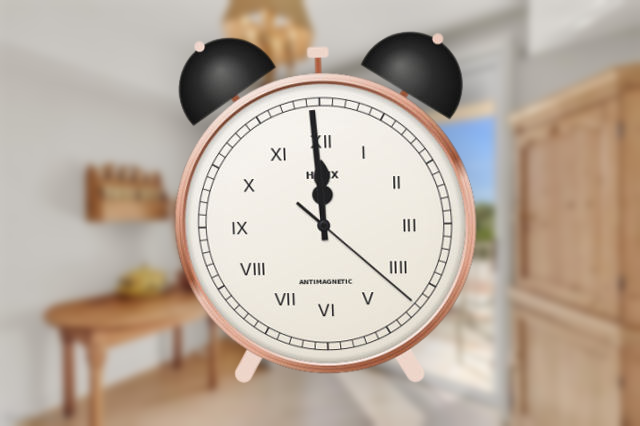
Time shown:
{"hour": 11, "minute": 59, "second": 22}
